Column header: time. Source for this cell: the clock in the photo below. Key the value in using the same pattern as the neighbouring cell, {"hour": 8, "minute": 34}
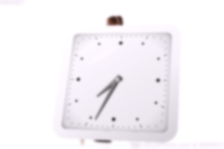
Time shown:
{"hour": 7, "minute": 34}
